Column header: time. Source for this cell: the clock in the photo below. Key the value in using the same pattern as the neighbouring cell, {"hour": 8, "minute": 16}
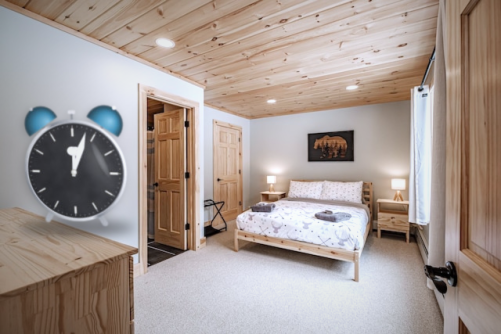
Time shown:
{"hour": 12, "minute": 3}
